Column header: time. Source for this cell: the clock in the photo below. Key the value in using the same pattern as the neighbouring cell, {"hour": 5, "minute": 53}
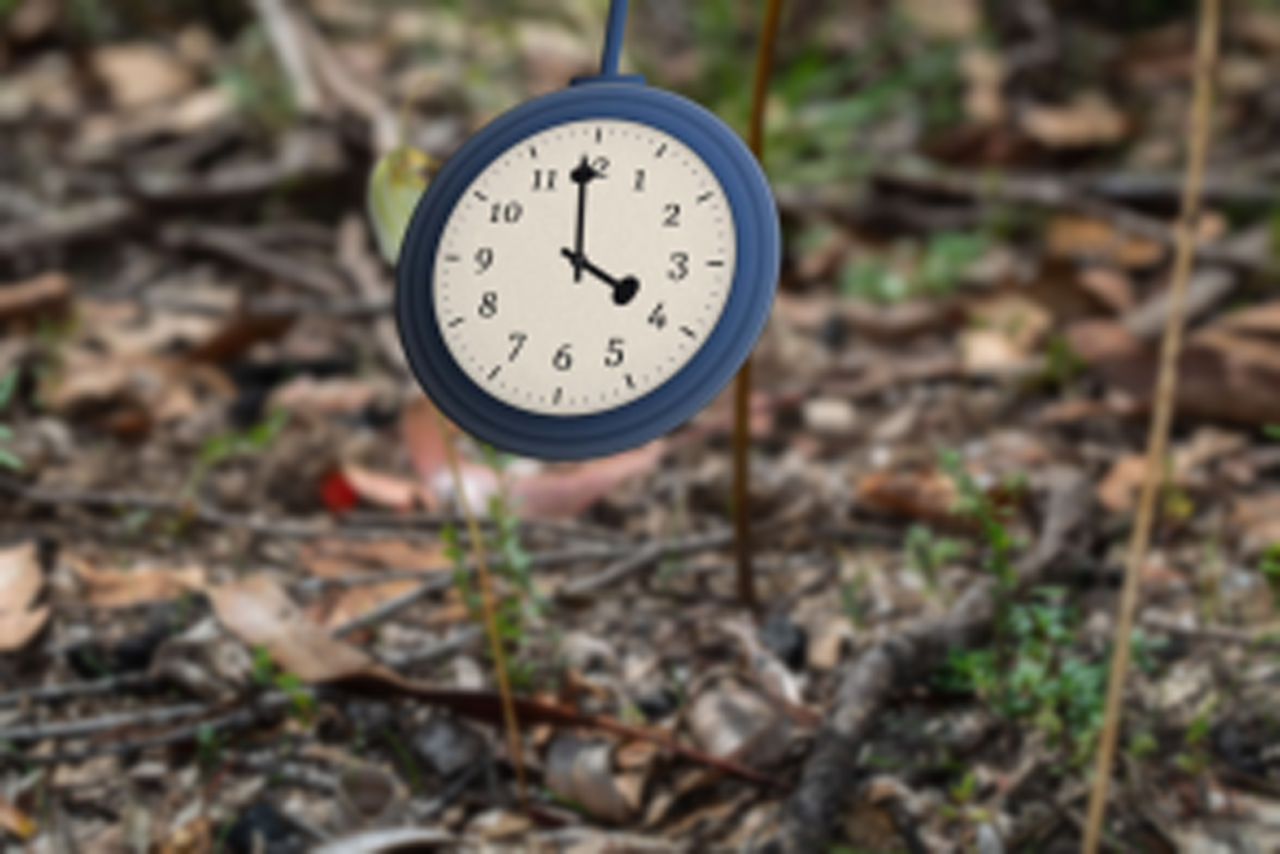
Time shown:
{"hour": 3, "minute": 59}
